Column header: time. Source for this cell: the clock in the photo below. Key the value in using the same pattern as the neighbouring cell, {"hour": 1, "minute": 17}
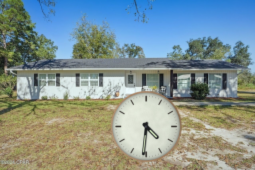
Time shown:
{"hour": 4, "minute": 31}
